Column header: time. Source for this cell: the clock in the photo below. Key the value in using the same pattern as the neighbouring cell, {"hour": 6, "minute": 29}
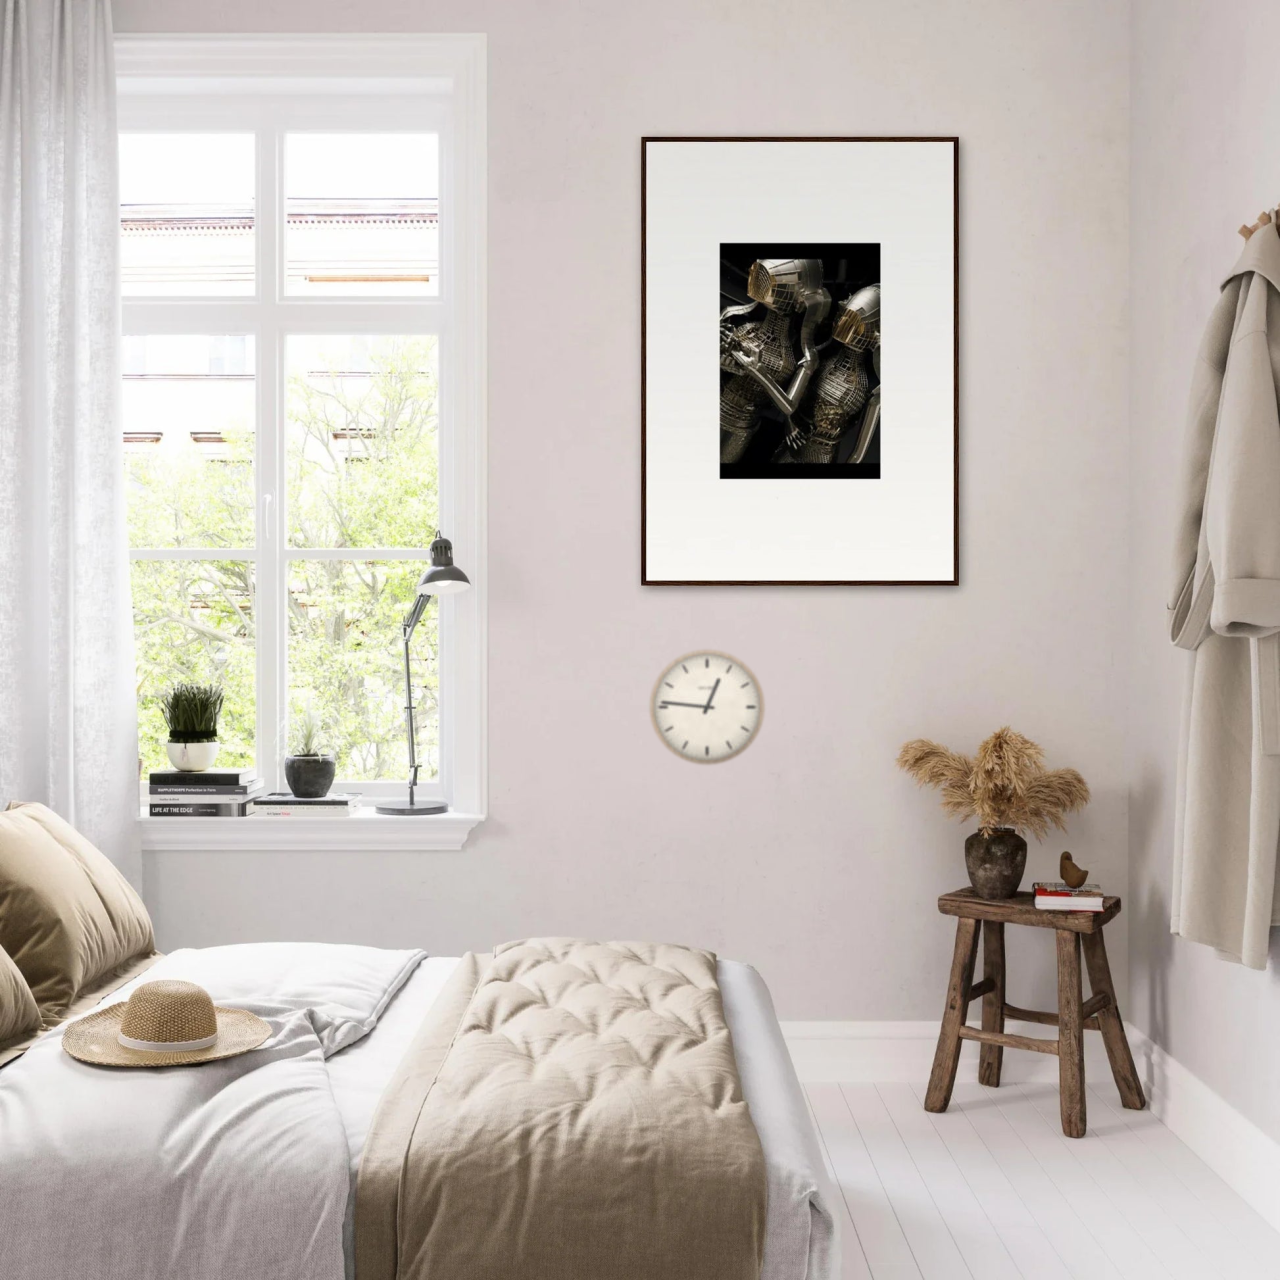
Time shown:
{"hour": 12, "minute": 46}
